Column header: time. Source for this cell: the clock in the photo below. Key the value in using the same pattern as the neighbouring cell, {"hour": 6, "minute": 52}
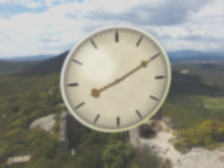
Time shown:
{"hour": 8, "minute": 10}
